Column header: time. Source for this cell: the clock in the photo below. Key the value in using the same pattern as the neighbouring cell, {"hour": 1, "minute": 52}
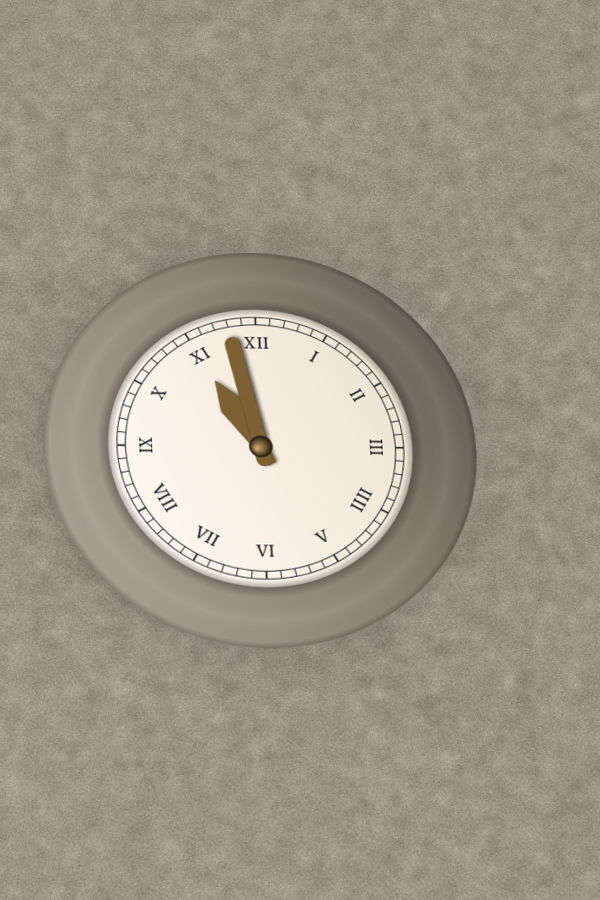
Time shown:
{"hour": 10, "minute": 58}
